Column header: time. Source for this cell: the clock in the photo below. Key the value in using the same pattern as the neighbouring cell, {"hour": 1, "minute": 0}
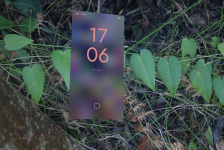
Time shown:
{"hour": 17, "minute": 6}
